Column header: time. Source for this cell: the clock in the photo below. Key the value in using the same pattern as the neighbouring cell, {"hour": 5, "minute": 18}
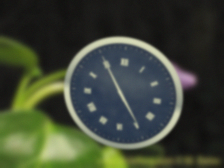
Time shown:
{"hour": 4, "minute": 55}
